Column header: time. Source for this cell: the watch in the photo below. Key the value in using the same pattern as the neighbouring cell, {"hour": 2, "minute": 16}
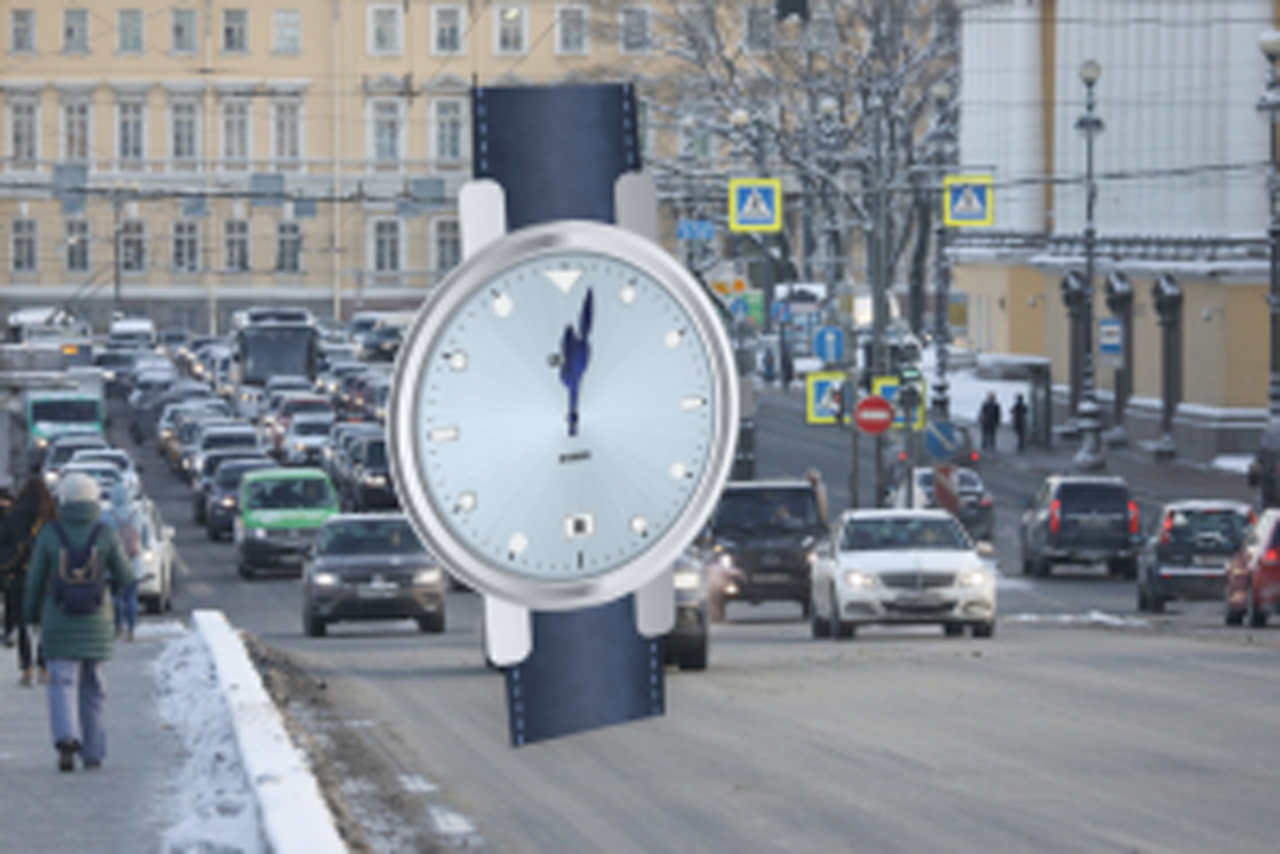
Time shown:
{"hour": 12, "minute": 2}
